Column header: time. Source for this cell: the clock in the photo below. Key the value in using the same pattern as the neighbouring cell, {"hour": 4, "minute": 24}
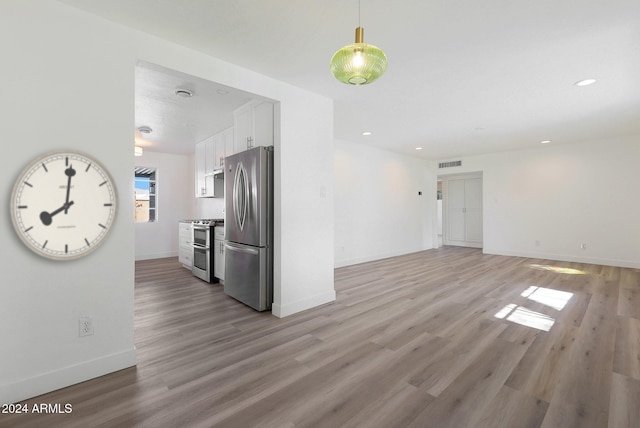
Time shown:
{"hour": 8, "minute": 1}
